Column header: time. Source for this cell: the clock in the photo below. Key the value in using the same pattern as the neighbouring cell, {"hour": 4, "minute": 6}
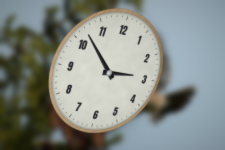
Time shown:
{"hour": 2, "minute": 52}
